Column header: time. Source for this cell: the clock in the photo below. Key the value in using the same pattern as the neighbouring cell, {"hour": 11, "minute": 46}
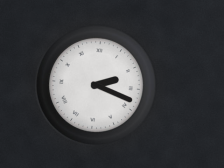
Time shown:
{"hour": 2, "minute": 18}
